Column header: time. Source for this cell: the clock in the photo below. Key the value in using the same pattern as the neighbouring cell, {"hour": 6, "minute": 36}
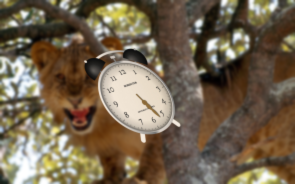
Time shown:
{"hour": 5, "minute": 27}
